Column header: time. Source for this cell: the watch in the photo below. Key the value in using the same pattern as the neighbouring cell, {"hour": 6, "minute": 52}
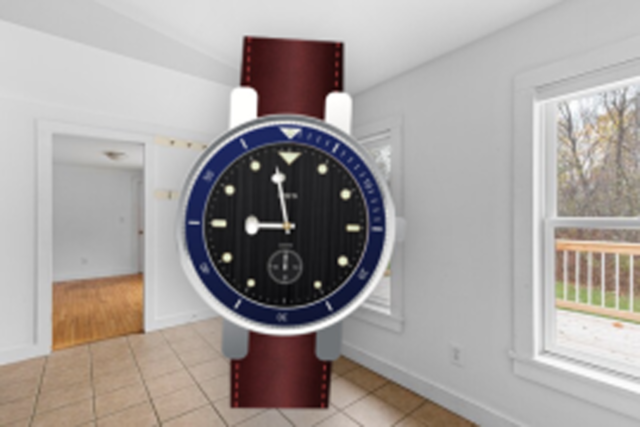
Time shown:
{"hour": 8, "minute": 58}
